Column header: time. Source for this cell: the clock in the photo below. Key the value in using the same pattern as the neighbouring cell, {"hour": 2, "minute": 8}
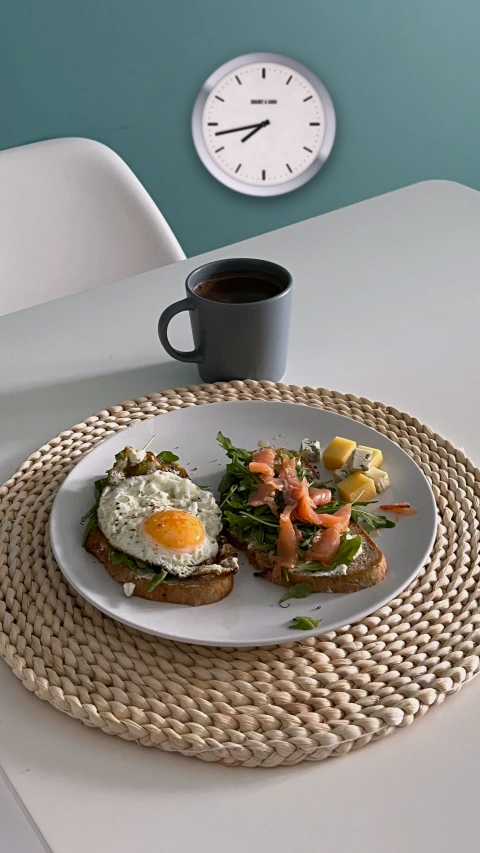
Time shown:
{"hour": 7, "minute": 43}
